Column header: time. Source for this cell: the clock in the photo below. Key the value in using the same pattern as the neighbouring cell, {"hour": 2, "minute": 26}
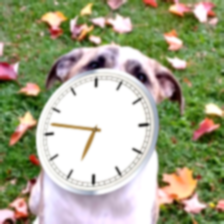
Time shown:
{"hour": 6, "minute": 47}
